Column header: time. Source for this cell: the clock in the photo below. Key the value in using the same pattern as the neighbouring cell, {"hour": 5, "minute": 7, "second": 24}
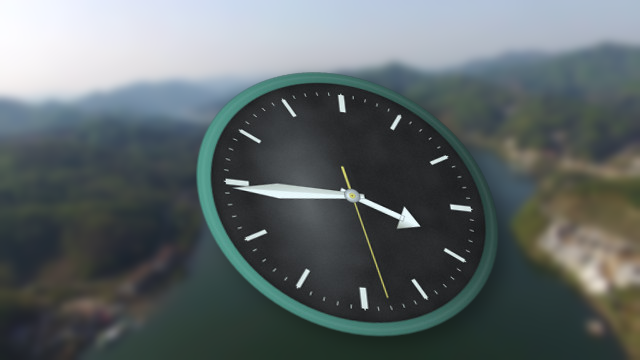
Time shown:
{"hour": 3, "minute": 44, "second": 28}
